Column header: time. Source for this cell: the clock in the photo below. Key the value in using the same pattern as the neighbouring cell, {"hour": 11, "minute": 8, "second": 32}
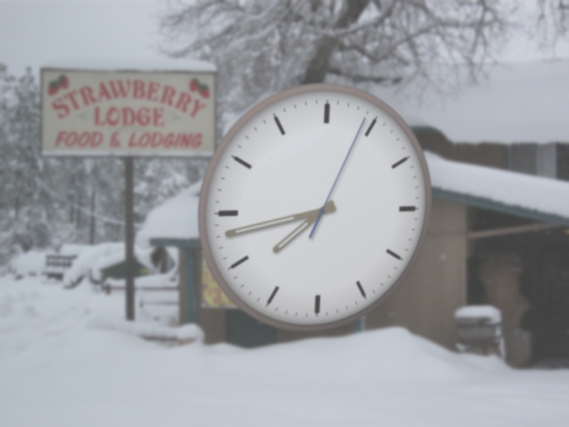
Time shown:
{"hour": 7, "minute": 43, "second": 4}
